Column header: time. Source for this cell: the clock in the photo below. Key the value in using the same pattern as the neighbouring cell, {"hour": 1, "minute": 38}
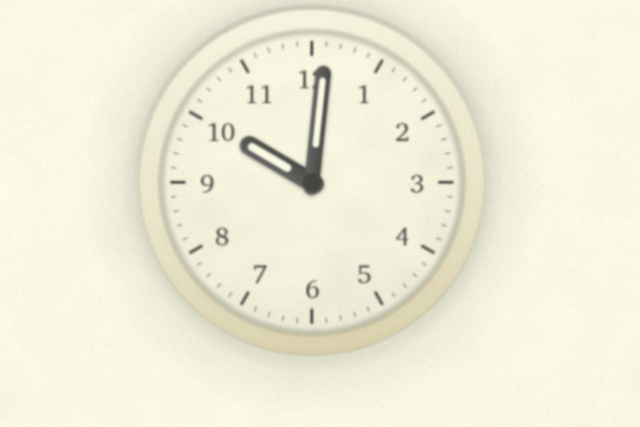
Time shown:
{"hour": 10, "minute": 1}
